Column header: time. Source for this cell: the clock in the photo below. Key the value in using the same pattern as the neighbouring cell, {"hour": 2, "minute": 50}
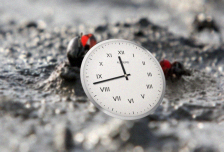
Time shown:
{"hour": 11, "minute": 43}
